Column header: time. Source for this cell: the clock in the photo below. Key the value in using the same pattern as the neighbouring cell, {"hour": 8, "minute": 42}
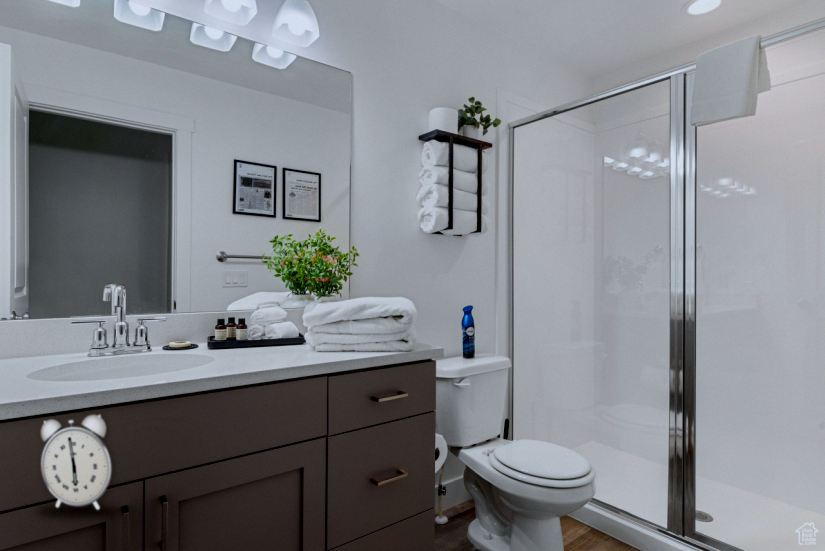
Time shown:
{"hour": 5, "minute": 59}
